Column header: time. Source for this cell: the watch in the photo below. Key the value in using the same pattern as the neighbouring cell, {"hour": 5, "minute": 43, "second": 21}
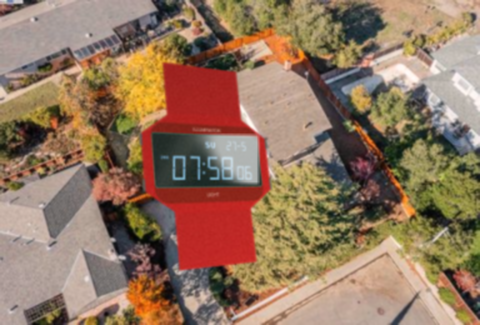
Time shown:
{"hour": 7, "minute": 58, "second": 6}
